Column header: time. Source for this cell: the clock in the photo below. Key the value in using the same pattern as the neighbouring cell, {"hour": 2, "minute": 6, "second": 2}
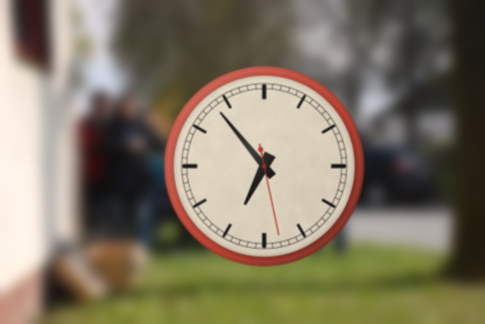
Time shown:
{"hour": 6, "minute": 53, "second": 28}
